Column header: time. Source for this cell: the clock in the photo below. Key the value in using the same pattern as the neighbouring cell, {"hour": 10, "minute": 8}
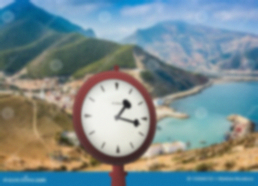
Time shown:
{"hour": 1, "minute": 17}
